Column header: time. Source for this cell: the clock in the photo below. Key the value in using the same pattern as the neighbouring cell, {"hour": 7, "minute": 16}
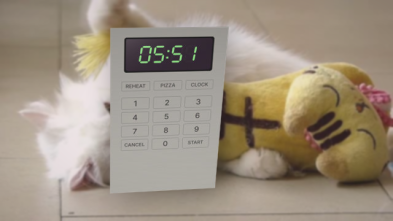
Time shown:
{"hour": 5, "minute": 51}
